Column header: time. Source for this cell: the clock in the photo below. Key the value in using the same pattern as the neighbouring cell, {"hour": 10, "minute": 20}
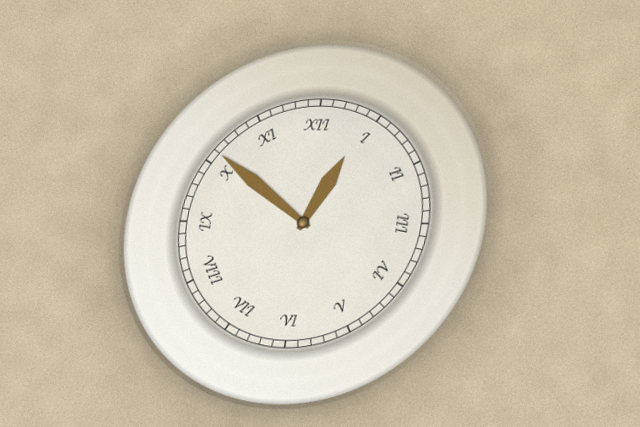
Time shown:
{"hour": 12, "minute": 51}
